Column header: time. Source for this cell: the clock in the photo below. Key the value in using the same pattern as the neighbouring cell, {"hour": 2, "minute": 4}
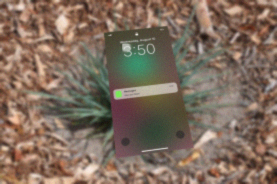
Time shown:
{"hour": 3, "minute": 50}
